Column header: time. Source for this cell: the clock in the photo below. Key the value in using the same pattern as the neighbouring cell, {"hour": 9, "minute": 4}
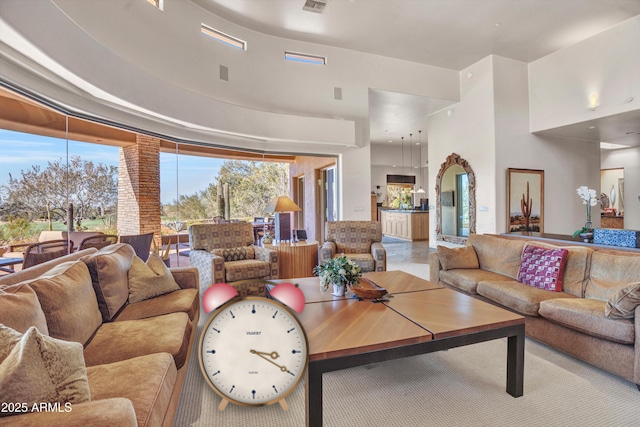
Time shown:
{"hour": 3, "minute": 20}
